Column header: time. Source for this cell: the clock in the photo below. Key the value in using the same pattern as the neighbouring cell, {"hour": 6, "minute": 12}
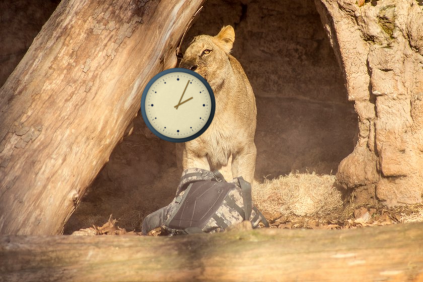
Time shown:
{"hour": 2, "minute": 4}
